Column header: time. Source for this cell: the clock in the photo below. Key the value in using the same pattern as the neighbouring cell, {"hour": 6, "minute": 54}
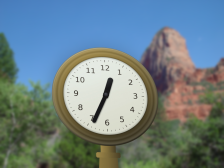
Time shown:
{"hour": 12, "minute": 34}
